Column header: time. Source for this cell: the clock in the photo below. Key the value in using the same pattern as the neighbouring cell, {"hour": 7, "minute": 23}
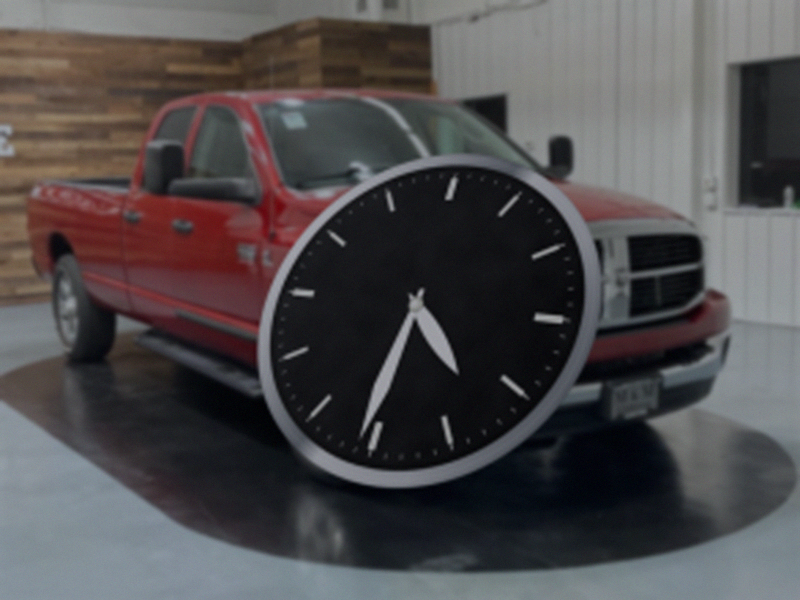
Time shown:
{"hour": 4, "minute": 31}
